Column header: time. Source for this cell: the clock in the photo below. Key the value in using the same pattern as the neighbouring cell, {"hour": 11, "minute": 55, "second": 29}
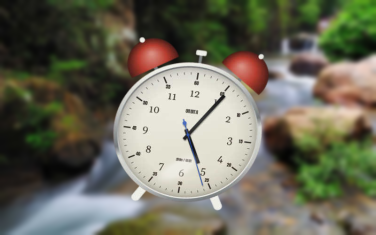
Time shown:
{"hour": 5, "minute": 5, "second": 26}
